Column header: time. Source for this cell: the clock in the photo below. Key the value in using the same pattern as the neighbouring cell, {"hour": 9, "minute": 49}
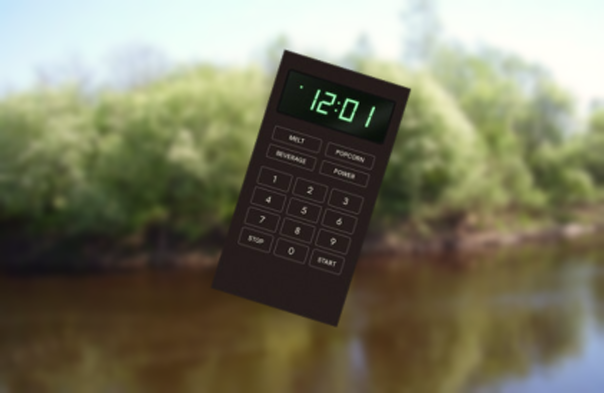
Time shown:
{"hour": 12, "minute": 1}
